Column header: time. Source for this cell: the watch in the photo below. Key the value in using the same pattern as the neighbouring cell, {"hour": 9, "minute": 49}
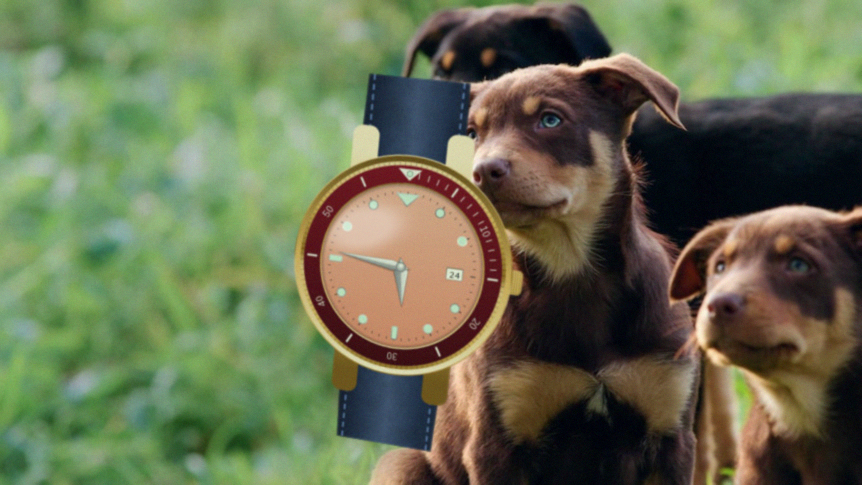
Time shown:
{"hour": 5, "minute": 46}
